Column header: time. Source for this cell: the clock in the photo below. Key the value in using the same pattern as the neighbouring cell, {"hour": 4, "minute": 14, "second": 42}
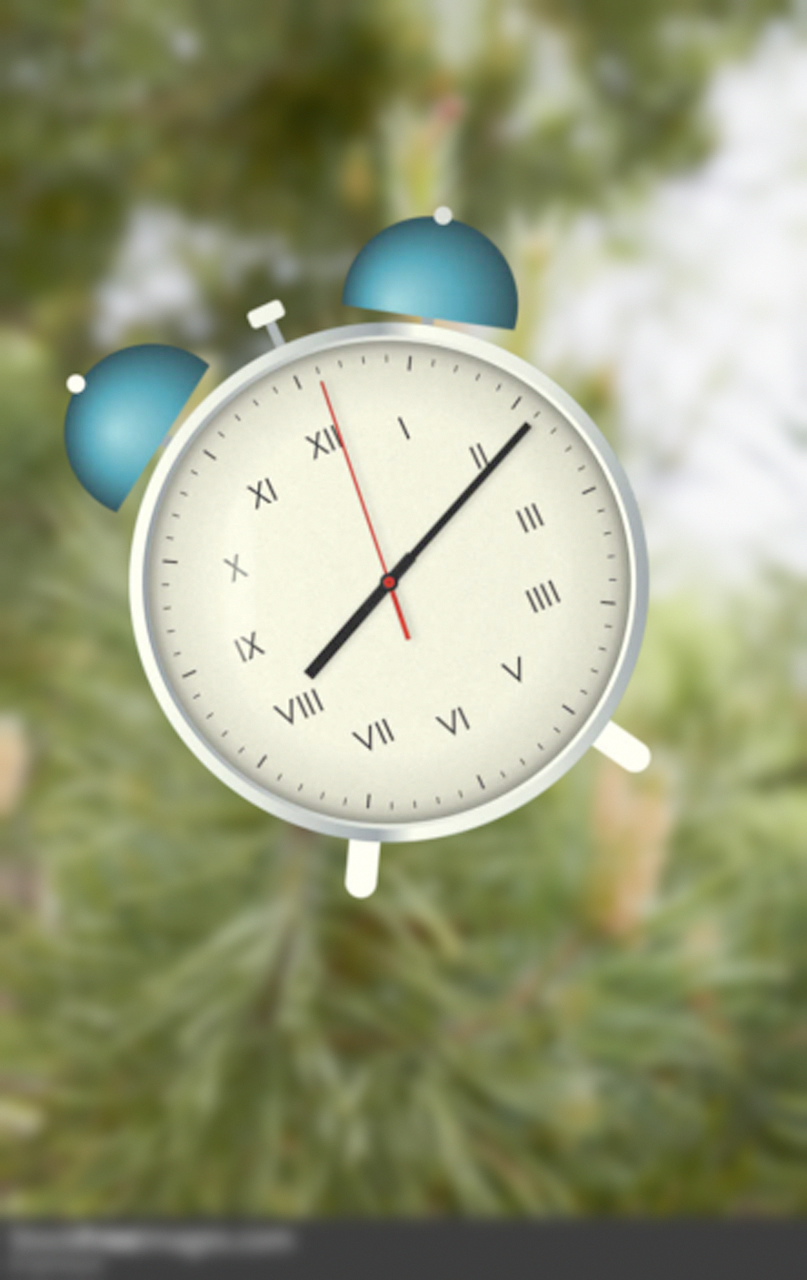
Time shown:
{"hour": 8, "minute": 11, "second": 1}
